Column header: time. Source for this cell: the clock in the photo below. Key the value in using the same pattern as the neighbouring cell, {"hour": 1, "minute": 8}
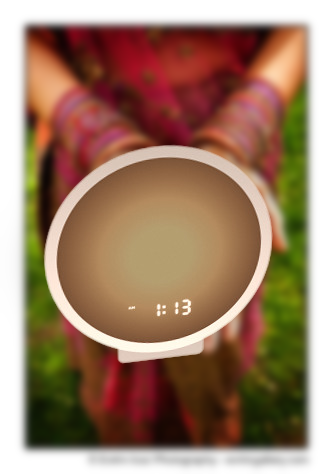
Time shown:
{"hour": 1, "minute": 13}
